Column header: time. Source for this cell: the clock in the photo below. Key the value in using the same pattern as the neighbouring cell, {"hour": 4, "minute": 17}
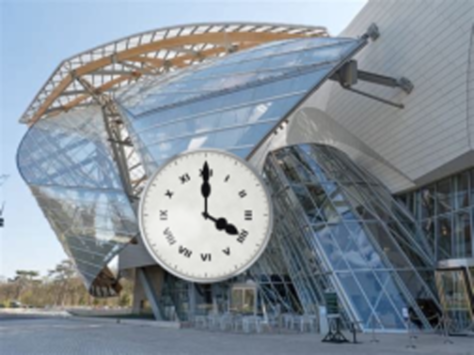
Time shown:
{"hour": 4, "minute": 0}
